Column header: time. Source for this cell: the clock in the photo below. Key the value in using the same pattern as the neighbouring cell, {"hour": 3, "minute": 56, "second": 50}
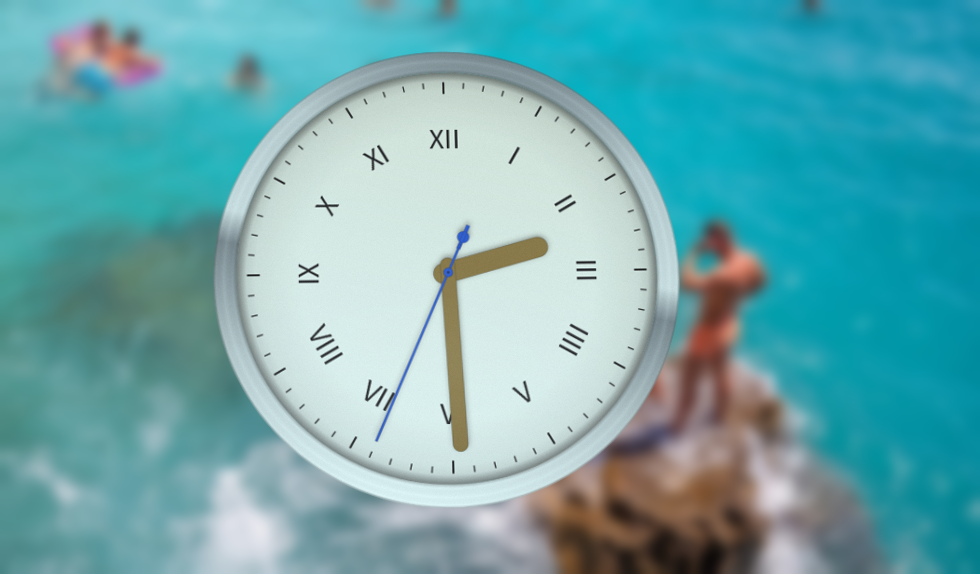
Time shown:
{"hour": 2, "minute": 29, "second": 34}
